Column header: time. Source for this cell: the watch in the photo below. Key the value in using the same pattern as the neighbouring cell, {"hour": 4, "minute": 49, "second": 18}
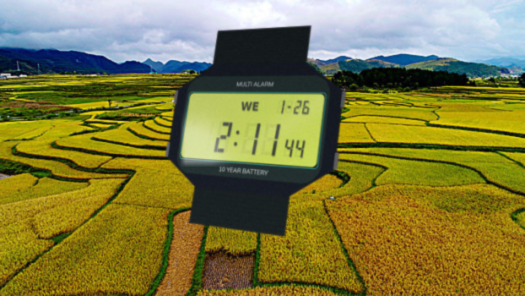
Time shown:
{"hour": 2, "minute": 11, "second": 44}
